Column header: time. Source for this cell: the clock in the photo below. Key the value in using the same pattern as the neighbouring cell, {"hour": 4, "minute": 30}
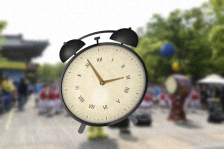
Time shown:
{"hour": 2, "minute": 56}
